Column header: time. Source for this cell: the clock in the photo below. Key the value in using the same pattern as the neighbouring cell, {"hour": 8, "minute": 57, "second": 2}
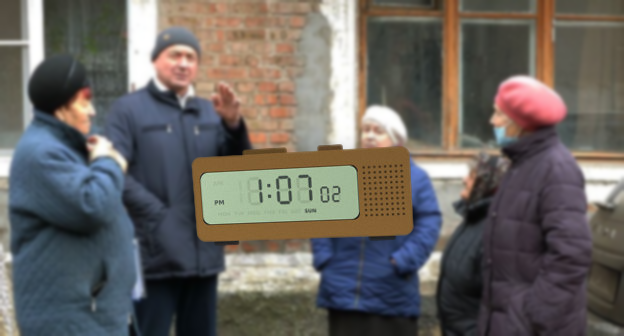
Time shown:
{"hour": 1, "minute": 7, "second": 2}
